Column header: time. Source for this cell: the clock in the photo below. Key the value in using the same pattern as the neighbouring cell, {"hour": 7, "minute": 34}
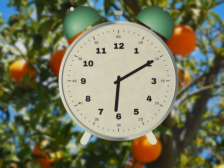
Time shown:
{"hour": 6, "minute": 10}
